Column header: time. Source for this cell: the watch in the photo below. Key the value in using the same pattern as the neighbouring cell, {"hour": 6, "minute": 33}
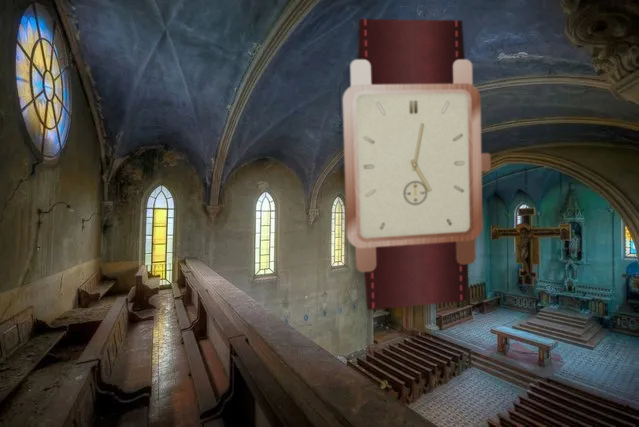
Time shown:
{"hour": 5, "minute": 2}
